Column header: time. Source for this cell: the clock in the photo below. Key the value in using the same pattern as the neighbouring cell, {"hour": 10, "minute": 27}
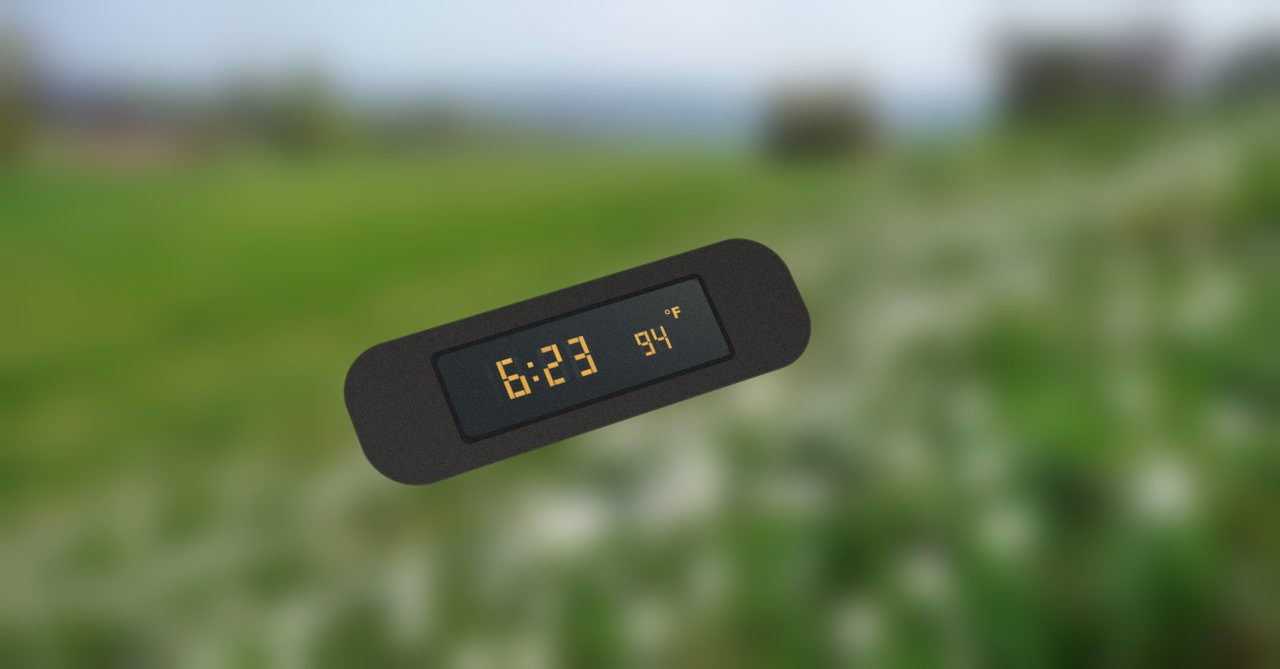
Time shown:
{"hour": 6, "minute": 23}
